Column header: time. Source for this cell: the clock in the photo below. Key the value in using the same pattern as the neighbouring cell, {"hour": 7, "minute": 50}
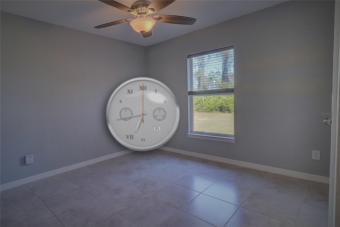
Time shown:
{"hour": 6, "minute": 43}
